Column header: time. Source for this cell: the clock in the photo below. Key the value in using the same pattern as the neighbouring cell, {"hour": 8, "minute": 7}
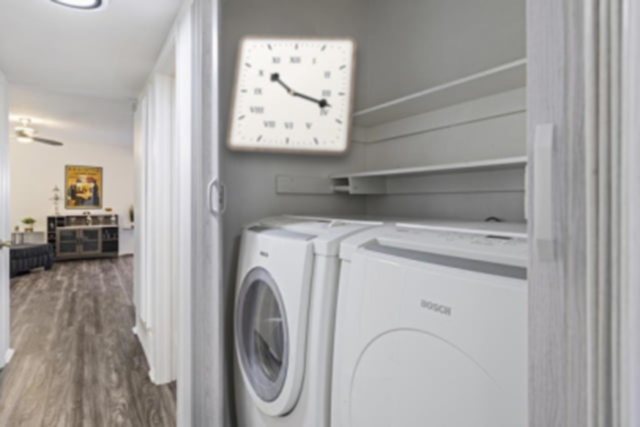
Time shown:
{"hour": 10, "minute": 18}
